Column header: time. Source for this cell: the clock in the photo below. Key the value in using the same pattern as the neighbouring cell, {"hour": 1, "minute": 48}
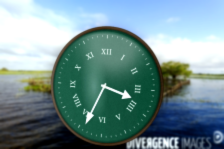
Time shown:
{"hour": 3, "minute": 34}
